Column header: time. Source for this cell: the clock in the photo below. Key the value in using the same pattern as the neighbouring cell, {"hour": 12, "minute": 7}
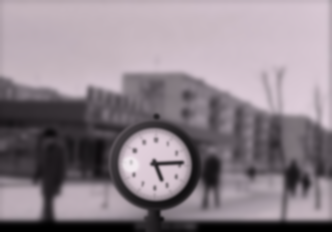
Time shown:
{"hour": 5, "minute": 14}
